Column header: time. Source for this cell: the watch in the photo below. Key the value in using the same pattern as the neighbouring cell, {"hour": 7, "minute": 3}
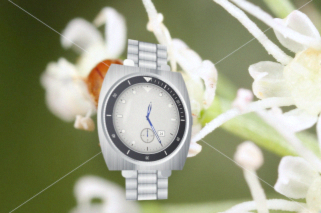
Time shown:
{"hour": 12, "minute": 25}
